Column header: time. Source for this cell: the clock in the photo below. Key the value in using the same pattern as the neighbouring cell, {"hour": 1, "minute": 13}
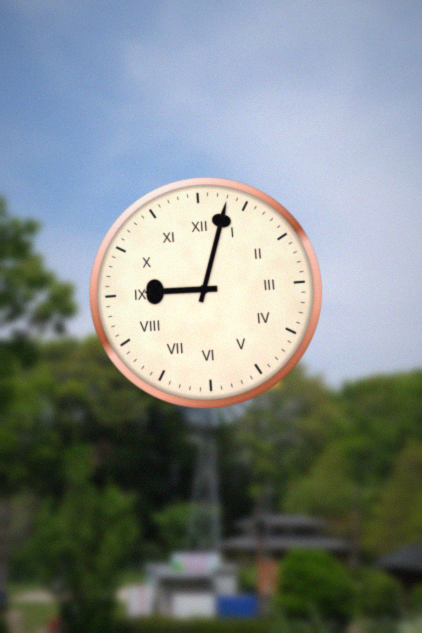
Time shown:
{"hour": 9, "minute": 3}
